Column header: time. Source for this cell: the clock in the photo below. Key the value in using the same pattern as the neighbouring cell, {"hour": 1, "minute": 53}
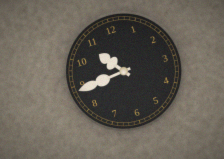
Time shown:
{"hour": 10, "minute": 44}
